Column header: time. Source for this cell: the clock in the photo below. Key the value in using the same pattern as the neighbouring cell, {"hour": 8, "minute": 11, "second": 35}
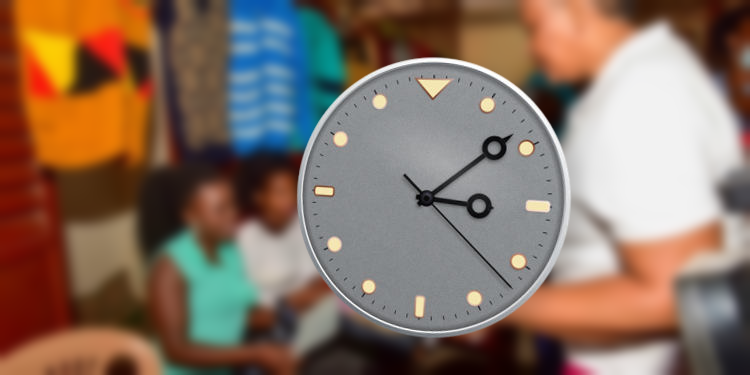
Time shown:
{"hour": 3, "minute": 8, "second": 22}
